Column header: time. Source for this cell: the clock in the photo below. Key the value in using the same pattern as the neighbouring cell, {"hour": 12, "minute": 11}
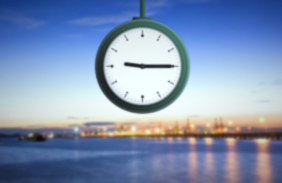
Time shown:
{"hour": 9, "minute": 15}
